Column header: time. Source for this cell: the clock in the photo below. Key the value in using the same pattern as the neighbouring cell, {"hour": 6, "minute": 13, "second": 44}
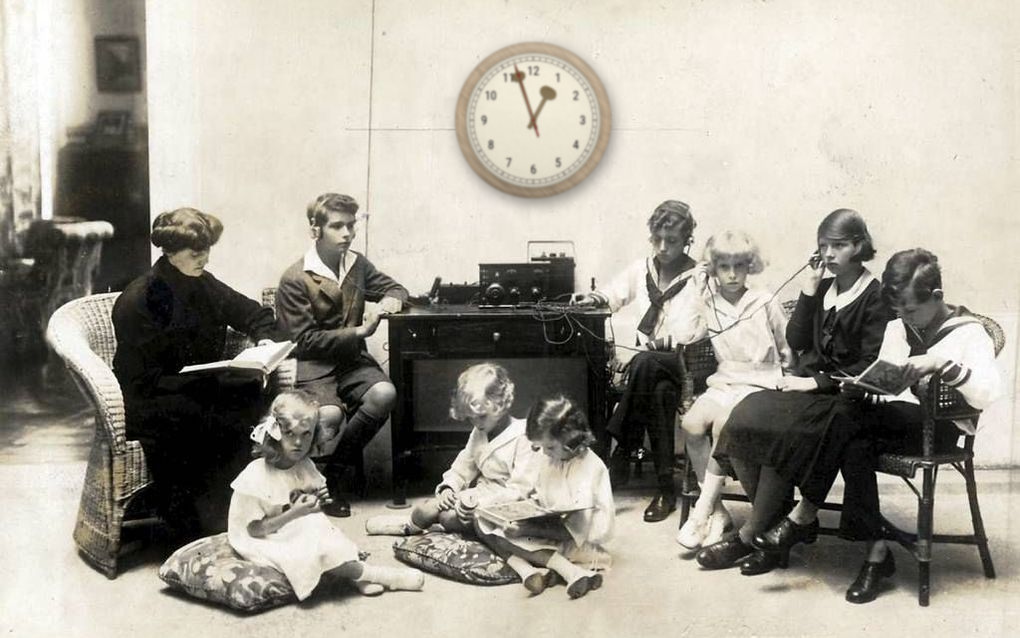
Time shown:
{"hour": 12, "minute": 56, "second": 57}
